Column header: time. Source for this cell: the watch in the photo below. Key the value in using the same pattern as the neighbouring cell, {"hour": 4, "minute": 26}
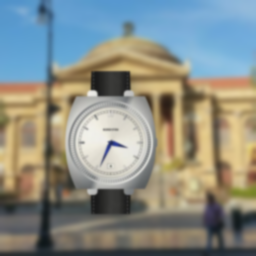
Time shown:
{"hour": 3, "minute": 34}
